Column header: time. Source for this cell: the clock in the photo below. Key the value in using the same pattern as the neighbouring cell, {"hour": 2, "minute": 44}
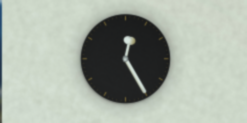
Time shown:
{"hour": 12, "minute": 25}
